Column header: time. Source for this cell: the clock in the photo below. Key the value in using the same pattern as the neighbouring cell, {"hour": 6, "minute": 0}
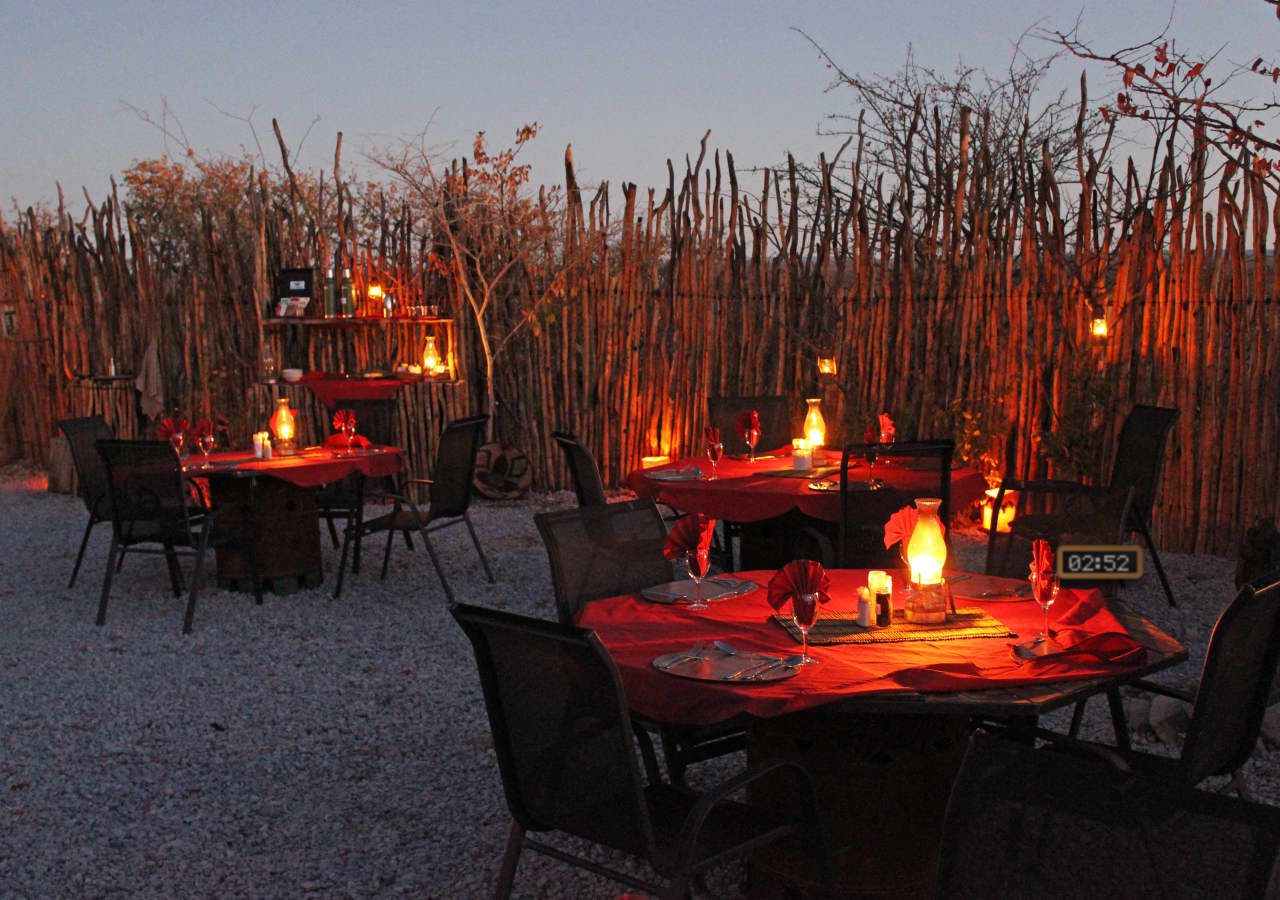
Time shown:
{"hour": 2, "minute": 52}
